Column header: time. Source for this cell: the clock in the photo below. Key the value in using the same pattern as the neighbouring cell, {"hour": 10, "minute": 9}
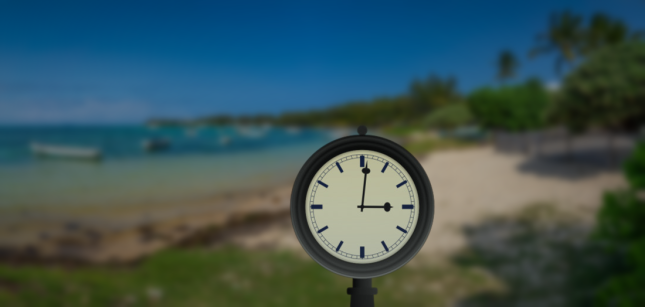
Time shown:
{"hour": 3, "minute": 1}
